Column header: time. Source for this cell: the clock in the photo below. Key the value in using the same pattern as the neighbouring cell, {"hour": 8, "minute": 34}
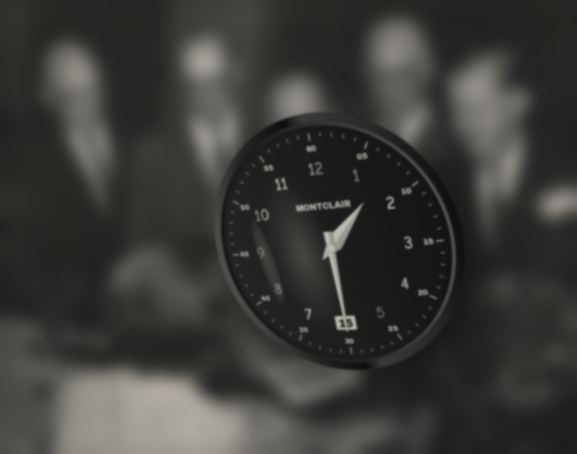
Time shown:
{"hour": 1, "minute": 30}
